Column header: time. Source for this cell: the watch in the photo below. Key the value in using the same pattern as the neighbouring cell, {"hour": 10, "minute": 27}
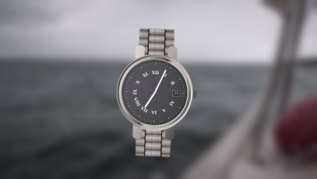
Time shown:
{"hour": 7, "minute": 4}
